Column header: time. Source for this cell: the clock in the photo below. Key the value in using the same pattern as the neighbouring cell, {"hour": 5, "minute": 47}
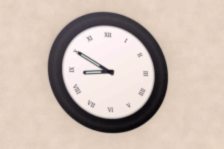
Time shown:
{"hour": 8, "minute": 50}
